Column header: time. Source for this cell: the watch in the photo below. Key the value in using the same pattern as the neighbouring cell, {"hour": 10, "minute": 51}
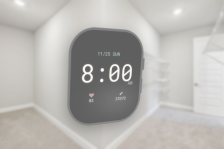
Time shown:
{"hour": 8, "minute": 0}
